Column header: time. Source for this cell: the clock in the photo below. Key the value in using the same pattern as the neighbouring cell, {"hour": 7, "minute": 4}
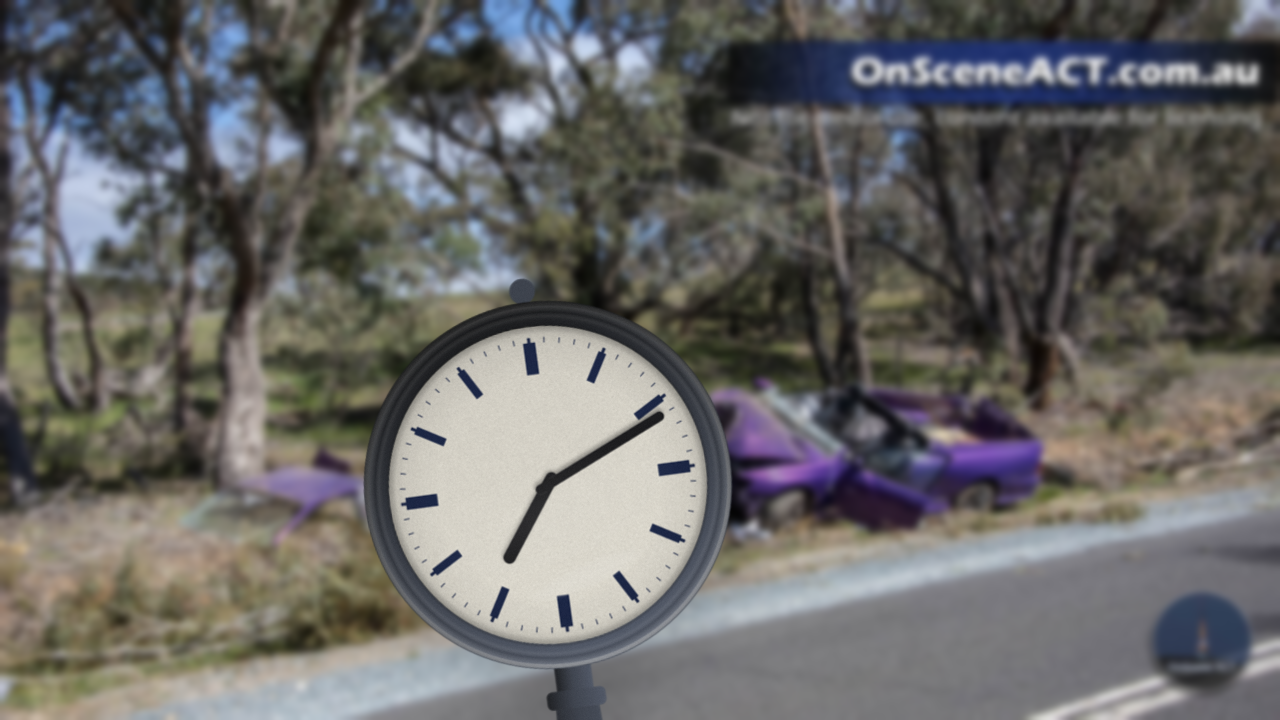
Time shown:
{"hour": 7, "minute": 11}
